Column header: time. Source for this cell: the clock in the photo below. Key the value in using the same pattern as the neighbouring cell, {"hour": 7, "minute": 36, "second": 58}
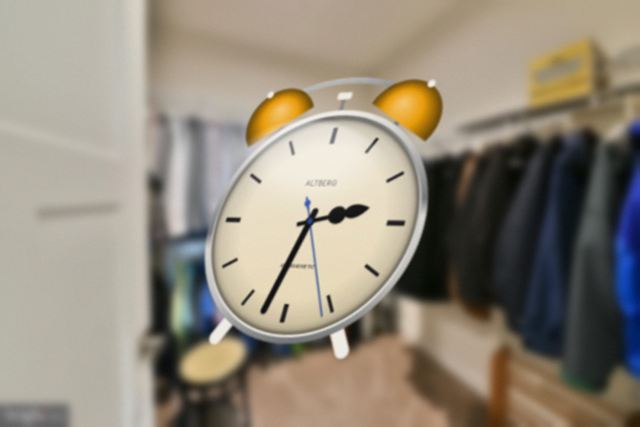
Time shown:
{"hour": 2, "minute": 32, "second": 26}
